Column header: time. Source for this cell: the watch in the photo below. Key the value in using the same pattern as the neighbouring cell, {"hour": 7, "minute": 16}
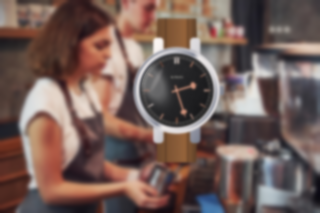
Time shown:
{"hour": 2, "minute": 27}
